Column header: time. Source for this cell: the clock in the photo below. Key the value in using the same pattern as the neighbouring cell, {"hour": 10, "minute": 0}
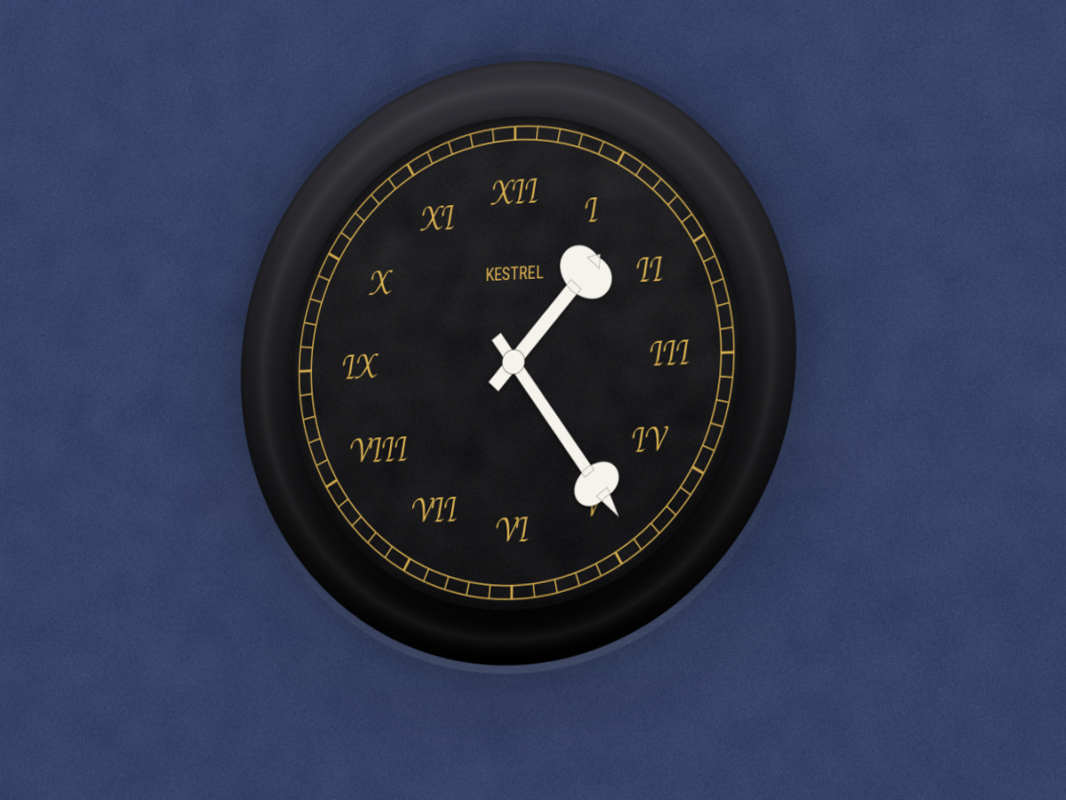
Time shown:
{"hour": 1, "minute": 24}
